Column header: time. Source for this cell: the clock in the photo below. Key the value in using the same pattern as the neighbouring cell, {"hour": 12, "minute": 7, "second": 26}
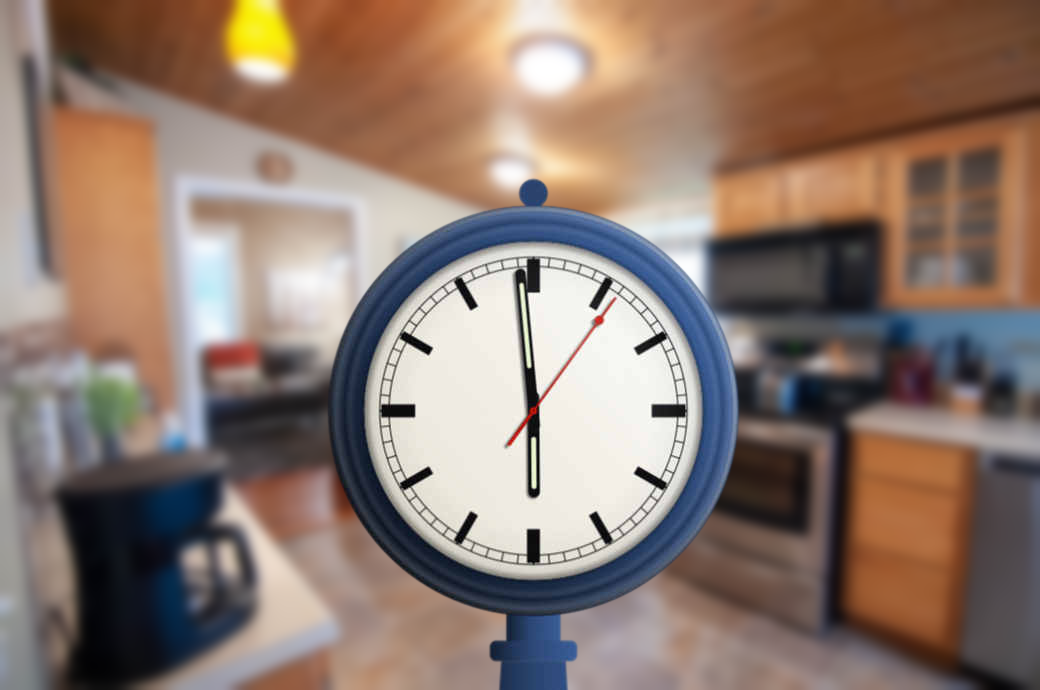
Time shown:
{"hour": 5, "minute": 59, "second": 6}
